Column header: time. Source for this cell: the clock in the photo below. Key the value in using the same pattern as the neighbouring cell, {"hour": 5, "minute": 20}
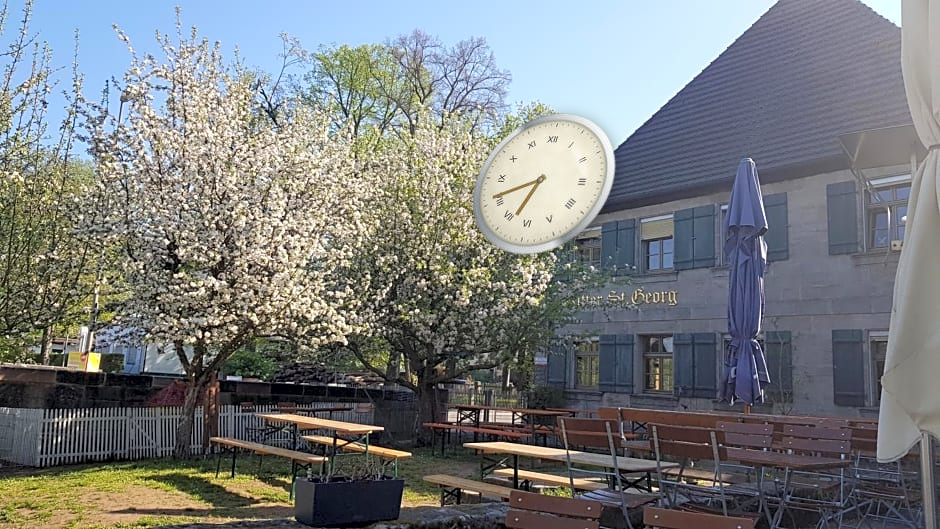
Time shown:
{"hour": 6, "minute": 41}
